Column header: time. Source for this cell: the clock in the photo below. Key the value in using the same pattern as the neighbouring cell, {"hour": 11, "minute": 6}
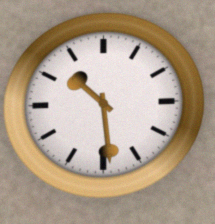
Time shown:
{"hour": 10, "minute": 29}
